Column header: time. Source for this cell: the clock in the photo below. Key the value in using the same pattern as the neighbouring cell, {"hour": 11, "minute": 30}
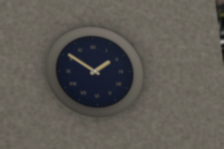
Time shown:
{"hour": 1, "minute": 51}
